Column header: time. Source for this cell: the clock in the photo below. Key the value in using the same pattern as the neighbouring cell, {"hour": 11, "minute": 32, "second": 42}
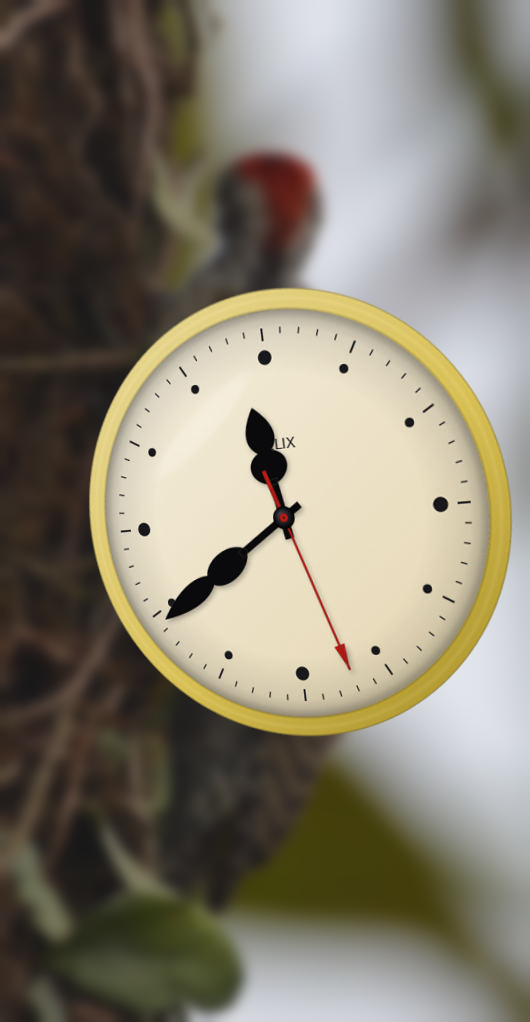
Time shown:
{"hour": 11, "minute": 39, "second": 27}
